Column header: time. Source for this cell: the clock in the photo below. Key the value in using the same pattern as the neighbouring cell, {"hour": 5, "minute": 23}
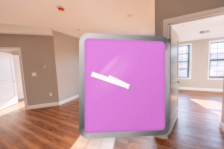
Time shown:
{"hour": 9, "minute": 48}
